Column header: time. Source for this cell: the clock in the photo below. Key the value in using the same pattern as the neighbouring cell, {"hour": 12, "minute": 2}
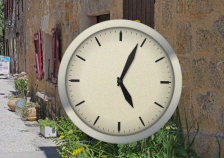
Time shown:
{"hour": 5, "minute": 4}
